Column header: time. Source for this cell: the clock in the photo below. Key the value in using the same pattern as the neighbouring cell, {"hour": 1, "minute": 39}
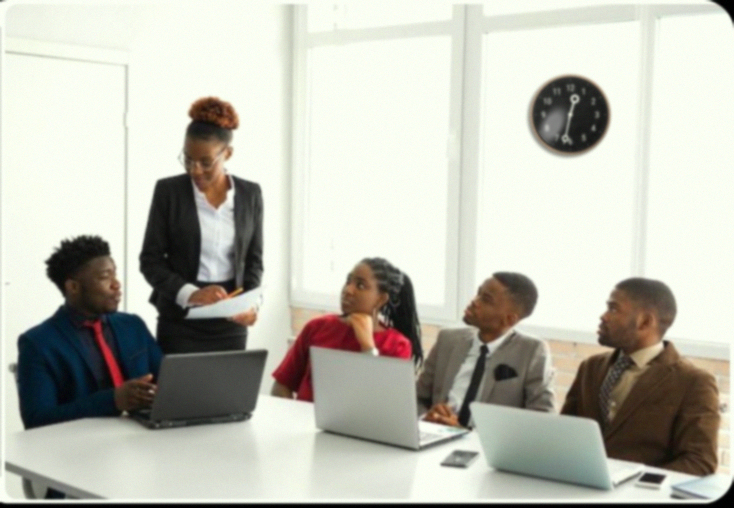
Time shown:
{"hour": 12, "minute": 32}
